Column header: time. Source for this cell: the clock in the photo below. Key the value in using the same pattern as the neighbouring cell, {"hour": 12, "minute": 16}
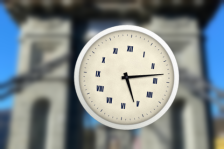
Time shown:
{"hour": 5, "minute": 13}
